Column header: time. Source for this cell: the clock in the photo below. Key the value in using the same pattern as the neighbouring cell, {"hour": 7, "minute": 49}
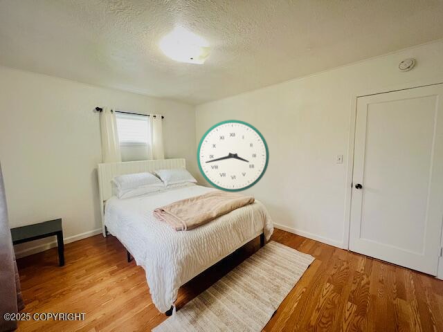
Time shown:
{"hour": 3, "minute": 43}
